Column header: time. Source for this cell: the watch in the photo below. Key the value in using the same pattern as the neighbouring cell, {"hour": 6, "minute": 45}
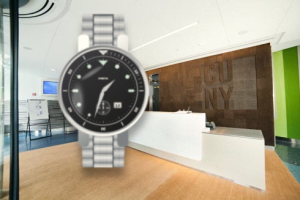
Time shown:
{"hour": 1, "minute": 33}
